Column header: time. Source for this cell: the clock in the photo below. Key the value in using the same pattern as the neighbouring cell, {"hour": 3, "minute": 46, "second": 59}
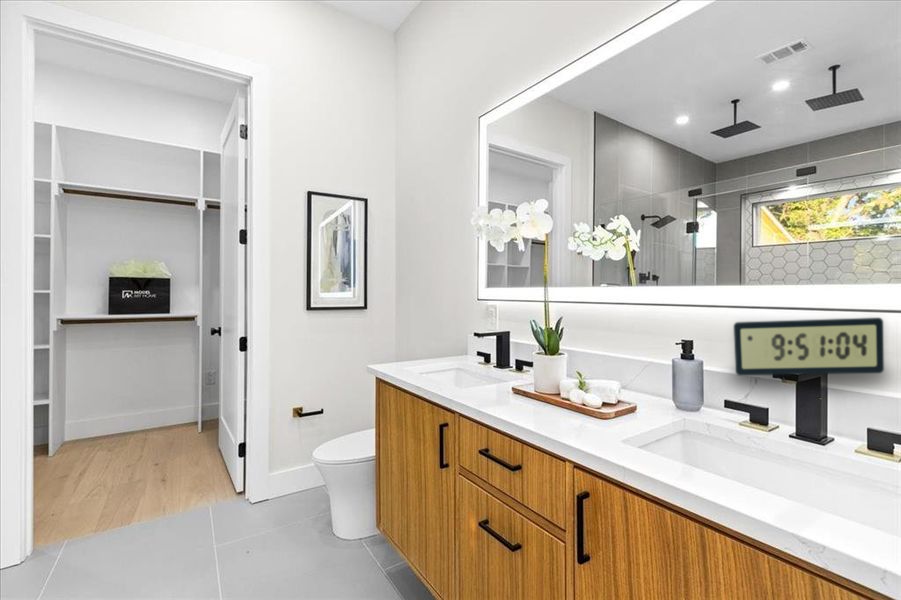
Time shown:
{"hour": 9, "minute": 51, "second": 4}
